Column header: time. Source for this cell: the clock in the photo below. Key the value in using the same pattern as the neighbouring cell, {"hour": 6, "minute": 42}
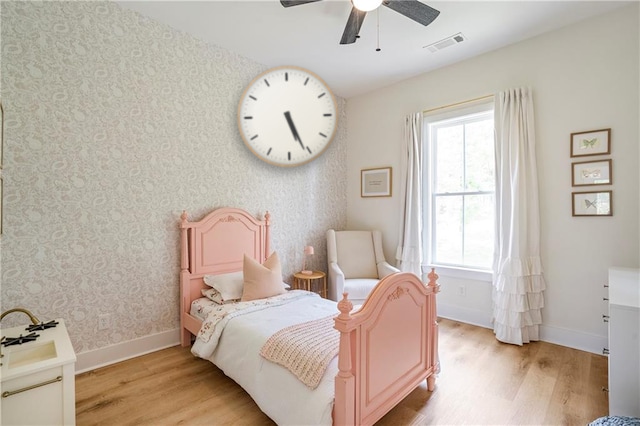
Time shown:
{"hour": 5, "minute": 26}
